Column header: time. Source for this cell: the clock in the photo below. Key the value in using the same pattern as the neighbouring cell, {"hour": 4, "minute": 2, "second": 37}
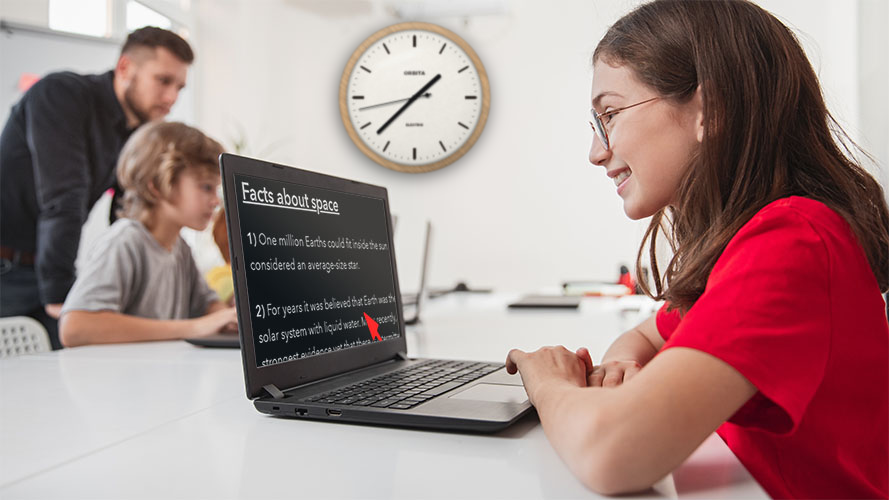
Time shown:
{"hour": 1, "minute": 37, "second": 43}
